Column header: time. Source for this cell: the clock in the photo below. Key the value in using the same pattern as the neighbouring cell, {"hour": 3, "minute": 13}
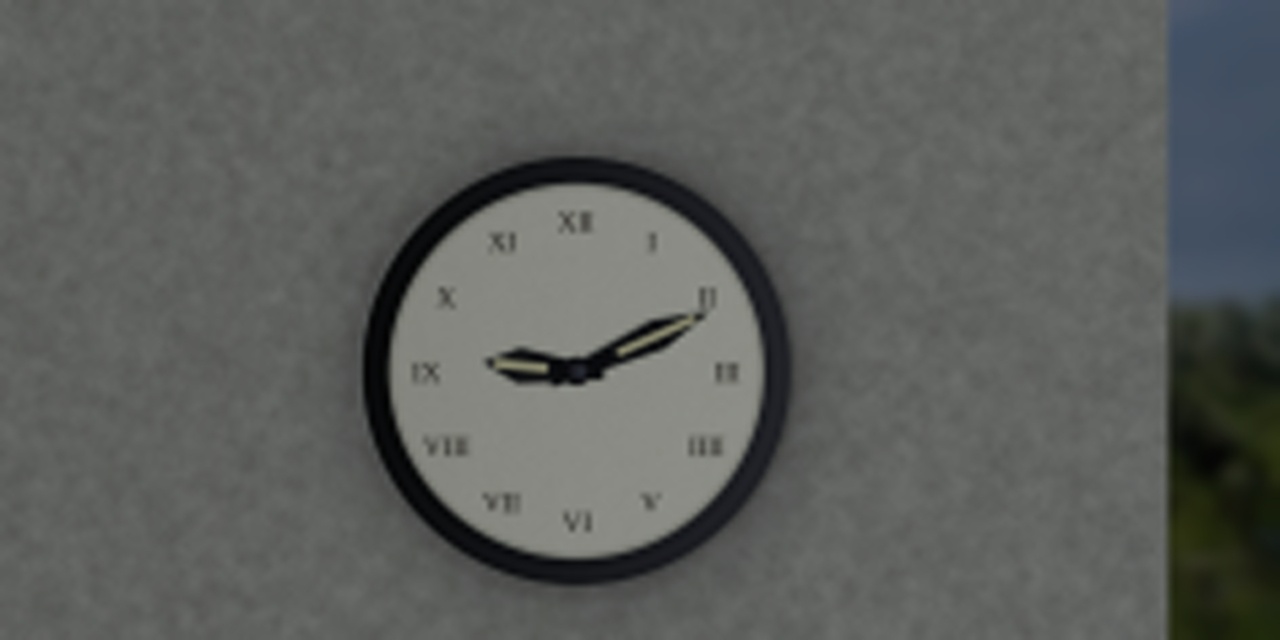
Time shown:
{"hour": 9, "minute": 11}
